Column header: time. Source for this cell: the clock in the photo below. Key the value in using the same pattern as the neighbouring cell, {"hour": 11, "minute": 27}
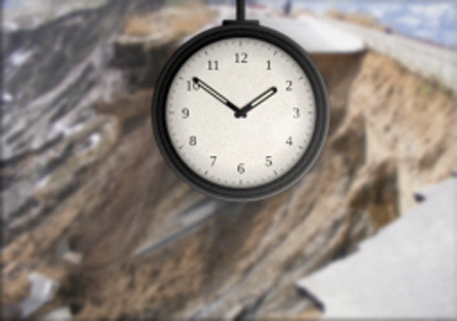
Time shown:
{"hour": 1, "minute": 51}
